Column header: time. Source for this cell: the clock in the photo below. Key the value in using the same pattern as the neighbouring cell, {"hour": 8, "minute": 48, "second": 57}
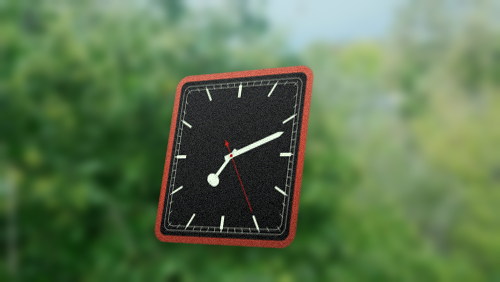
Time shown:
{"hour": 7, "minute": 11, "second": 25}
